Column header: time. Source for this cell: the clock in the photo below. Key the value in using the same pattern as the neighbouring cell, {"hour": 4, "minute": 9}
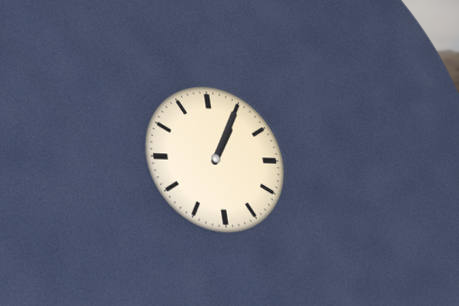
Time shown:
{"hour": 1, "minute": 5}
